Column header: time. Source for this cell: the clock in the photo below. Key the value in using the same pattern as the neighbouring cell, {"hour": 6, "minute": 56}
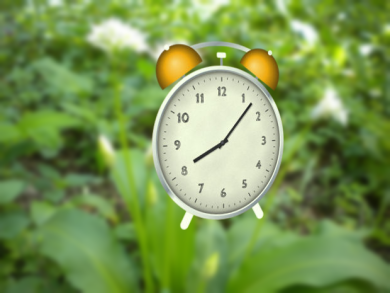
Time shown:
{"hour": 8, "minute": 7}
